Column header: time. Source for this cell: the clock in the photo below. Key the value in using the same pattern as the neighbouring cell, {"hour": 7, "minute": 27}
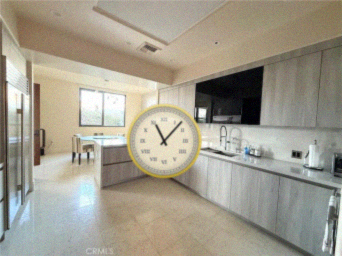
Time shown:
{"hour": 11, "minute": 7}
